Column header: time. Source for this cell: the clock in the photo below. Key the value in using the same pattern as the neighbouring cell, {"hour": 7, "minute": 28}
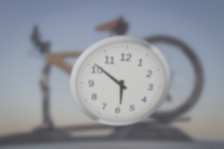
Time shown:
{"hour": 5, "minute": 51}
